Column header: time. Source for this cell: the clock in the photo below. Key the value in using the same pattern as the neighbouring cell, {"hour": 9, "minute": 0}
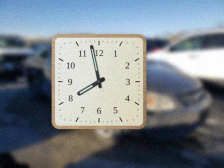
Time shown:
{"hour": 7, "minute": 58}
